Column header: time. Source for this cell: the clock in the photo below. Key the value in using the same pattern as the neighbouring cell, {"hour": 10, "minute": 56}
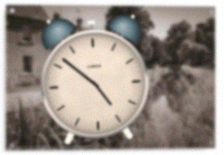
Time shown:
{"hour": 4, "minute": 52}
